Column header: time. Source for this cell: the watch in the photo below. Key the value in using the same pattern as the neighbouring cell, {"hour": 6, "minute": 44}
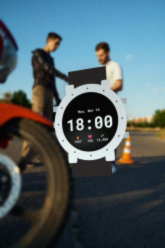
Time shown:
{"hour": 18, "minute": 0}
